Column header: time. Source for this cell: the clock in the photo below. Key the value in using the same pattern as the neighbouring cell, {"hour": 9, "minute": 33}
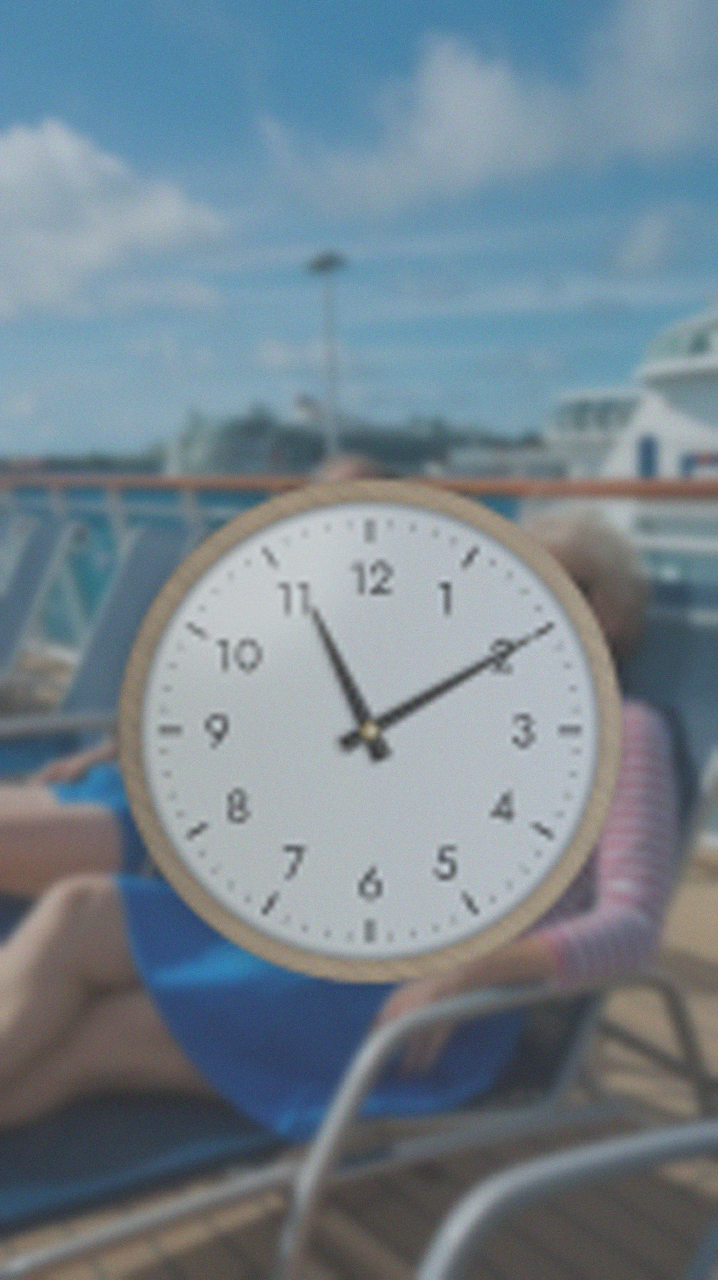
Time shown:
{"hour": 11, "minute": 10}
